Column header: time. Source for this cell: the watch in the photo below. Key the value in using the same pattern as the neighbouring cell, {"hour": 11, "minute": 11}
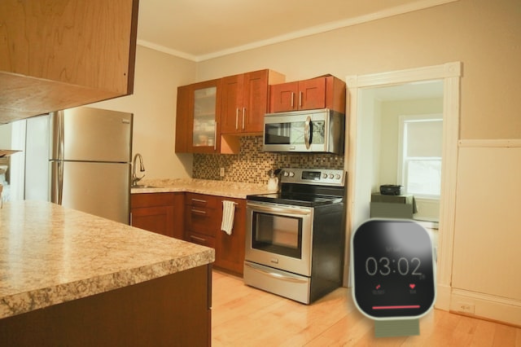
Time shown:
{"hour": 3, "minute": 2}
